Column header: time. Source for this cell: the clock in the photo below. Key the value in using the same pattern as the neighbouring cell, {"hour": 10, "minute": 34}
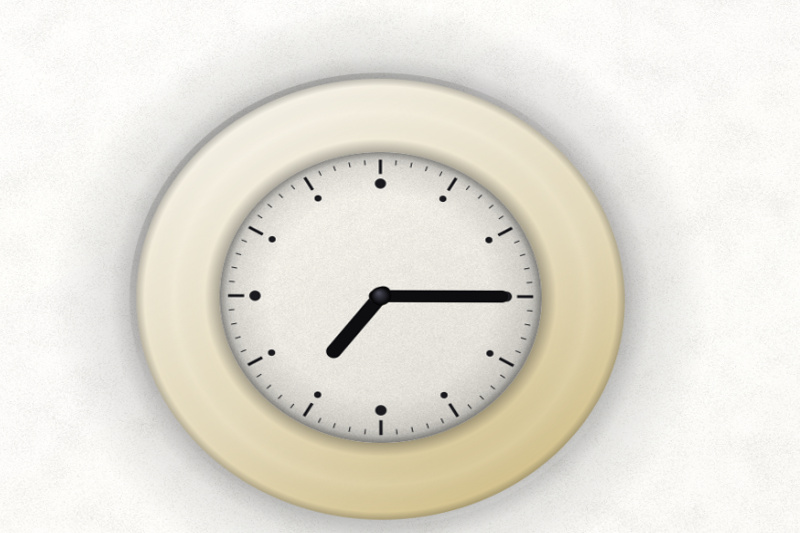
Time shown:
{"hour": 7, "minute": 15}
